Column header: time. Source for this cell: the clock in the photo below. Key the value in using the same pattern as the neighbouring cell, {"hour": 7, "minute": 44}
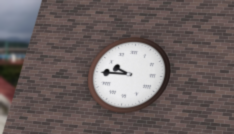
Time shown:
{"hour": 9, "minute": 45}
